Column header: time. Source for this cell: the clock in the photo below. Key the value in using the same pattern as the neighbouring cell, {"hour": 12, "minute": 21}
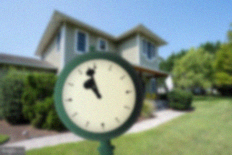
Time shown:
{"hour": 10, "minute": 58}
